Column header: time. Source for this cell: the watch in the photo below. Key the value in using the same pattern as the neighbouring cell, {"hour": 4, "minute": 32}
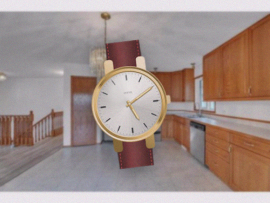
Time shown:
{"hour": 5, "minute": 10}
